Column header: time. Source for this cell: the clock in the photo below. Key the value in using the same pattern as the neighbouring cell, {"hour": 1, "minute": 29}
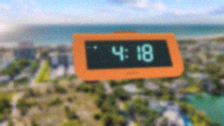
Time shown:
{"hour": 4, "minute": 18}
